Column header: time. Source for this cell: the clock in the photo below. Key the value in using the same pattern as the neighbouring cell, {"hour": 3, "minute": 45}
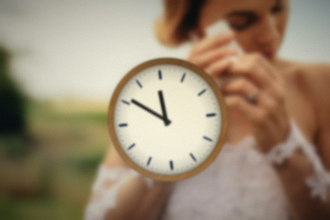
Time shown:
{"hour": 11, "minute": 51}
